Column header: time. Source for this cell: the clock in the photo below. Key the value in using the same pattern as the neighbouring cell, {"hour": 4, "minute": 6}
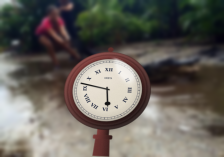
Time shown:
{"hour": 5, "minute": 47}
